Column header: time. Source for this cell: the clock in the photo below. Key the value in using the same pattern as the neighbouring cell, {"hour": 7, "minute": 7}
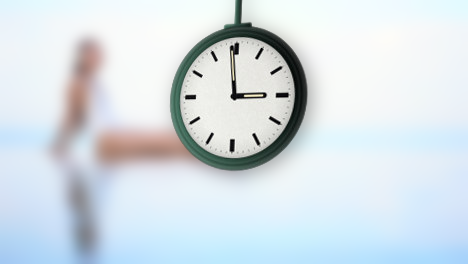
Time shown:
{"hour": 2, "minute": 59}
